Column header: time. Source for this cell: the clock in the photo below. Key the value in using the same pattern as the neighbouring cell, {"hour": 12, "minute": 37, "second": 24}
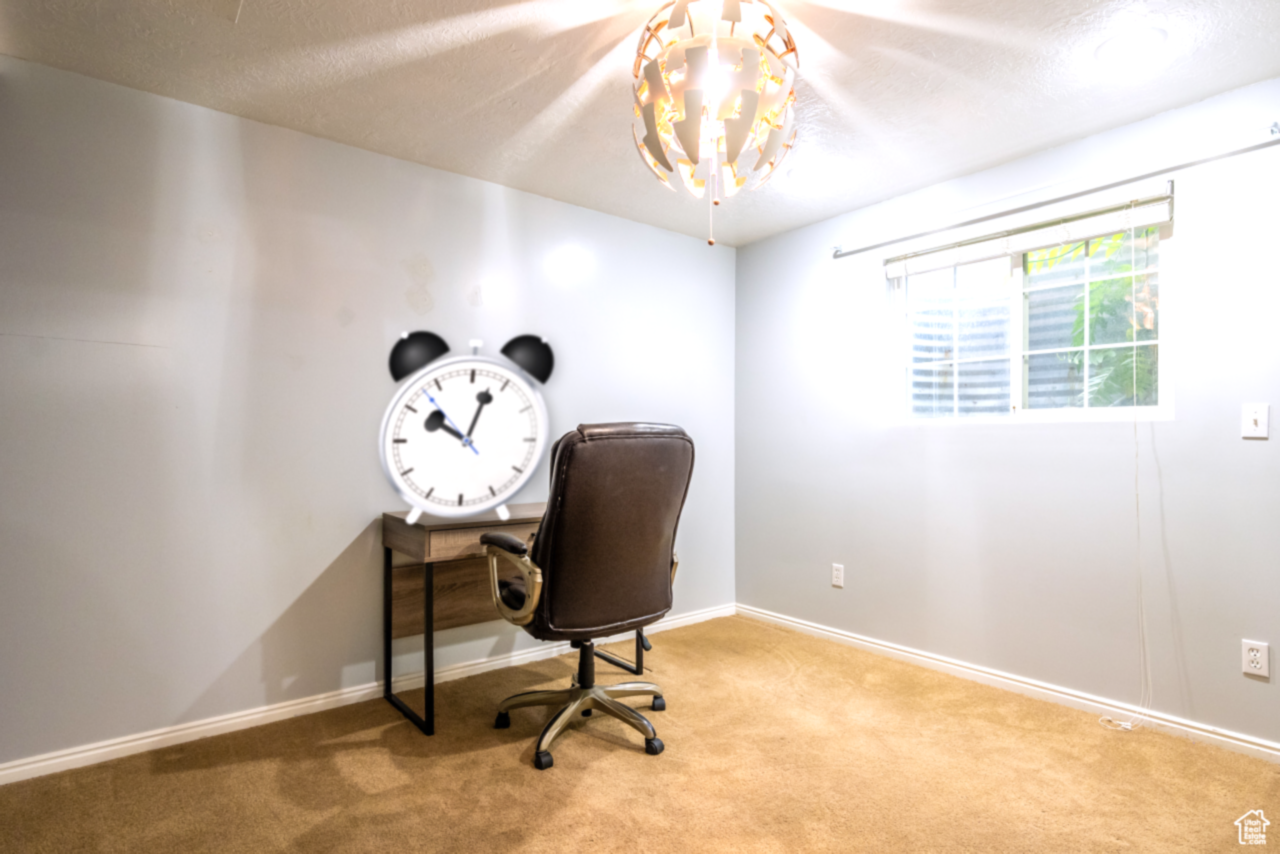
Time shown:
{"hour": 10, "minute": 2, "second": 53}
